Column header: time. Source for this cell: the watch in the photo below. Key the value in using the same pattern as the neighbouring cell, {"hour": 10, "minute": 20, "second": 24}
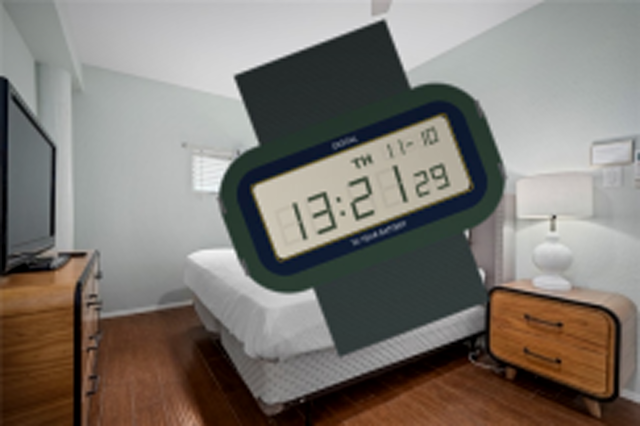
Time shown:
{"hour": 13, "minute": 21, "second": 29}
